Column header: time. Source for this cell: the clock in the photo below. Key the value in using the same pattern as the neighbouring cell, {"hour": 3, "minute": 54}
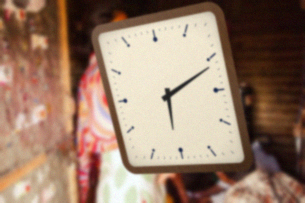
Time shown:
{"hour": 6, "minute": 11}
